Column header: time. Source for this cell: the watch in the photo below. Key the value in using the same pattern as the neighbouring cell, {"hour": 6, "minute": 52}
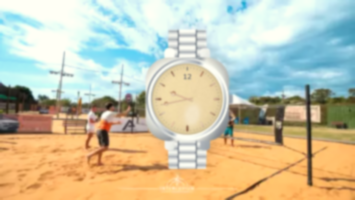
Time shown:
{"hour": 9, "minute": 43}
